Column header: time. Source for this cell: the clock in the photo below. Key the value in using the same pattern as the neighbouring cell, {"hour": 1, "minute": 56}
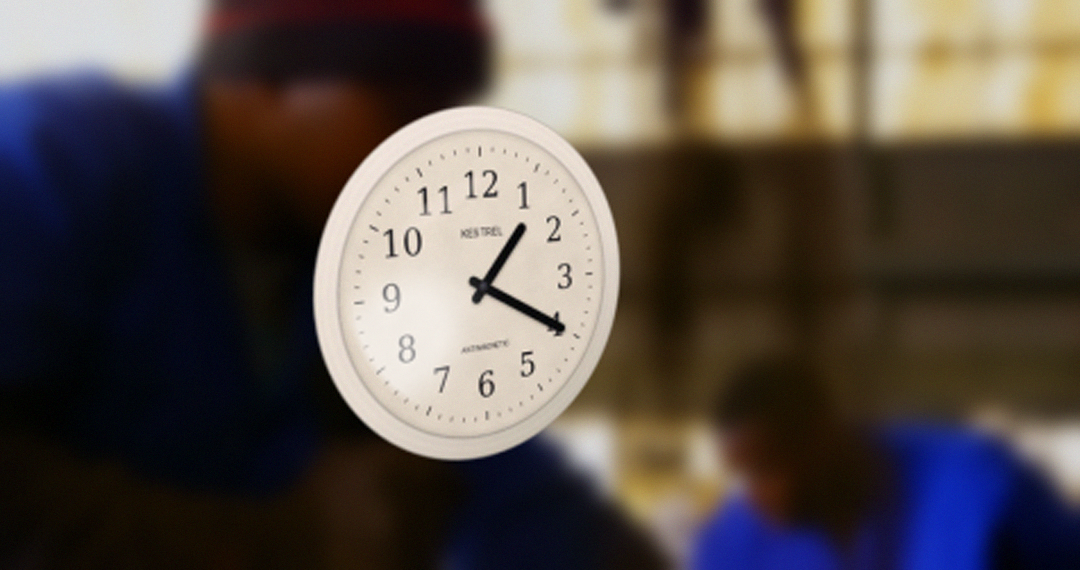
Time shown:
{"hour": 1, "minute": 20}
